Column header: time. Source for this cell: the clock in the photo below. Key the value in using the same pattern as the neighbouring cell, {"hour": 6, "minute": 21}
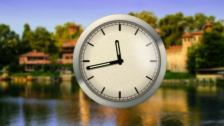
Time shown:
{"hour": 11, "minute": 43}
